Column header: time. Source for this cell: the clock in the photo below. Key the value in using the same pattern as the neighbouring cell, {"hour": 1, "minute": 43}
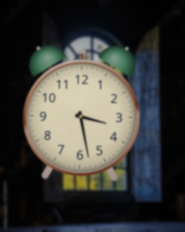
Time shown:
{"hour": 3, "minute": 28}
